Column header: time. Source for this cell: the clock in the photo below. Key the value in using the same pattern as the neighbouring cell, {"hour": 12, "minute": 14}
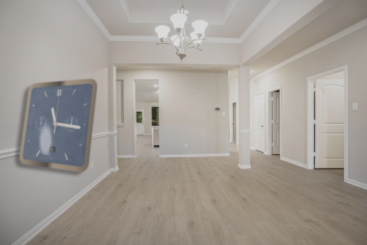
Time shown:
{"hour": 11, "minute": 16}
